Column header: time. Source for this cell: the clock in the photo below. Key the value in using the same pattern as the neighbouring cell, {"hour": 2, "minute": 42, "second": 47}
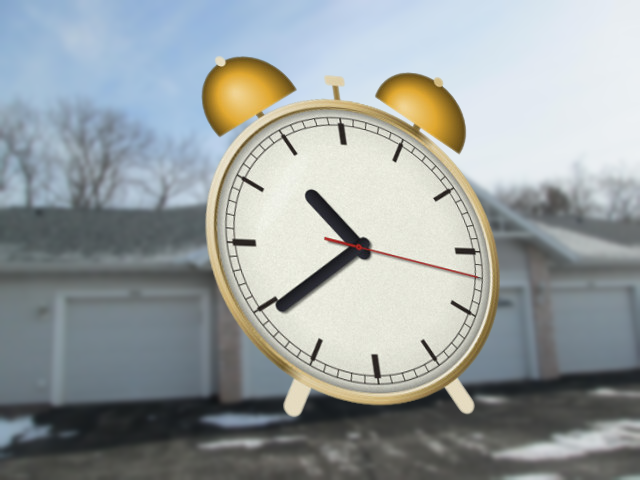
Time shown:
{"hour": 10, "minute": 39, "second": 17}
